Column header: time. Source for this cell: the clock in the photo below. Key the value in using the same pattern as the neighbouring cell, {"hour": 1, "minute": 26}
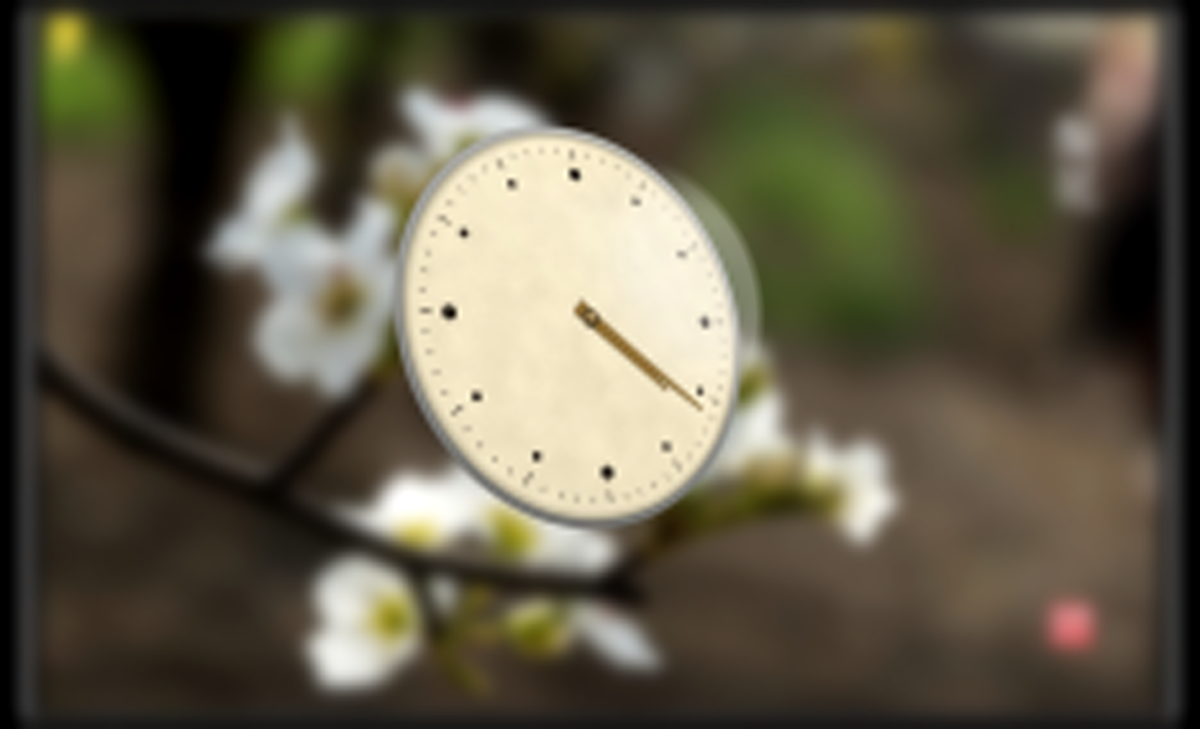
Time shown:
{"hour": 4, "minute": 21}
